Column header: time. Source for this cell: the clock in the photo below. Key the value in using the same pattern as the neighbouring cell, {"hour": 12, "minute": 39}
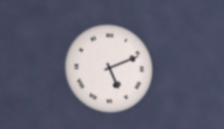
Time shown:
{"hour": 5, "minute": 11}
